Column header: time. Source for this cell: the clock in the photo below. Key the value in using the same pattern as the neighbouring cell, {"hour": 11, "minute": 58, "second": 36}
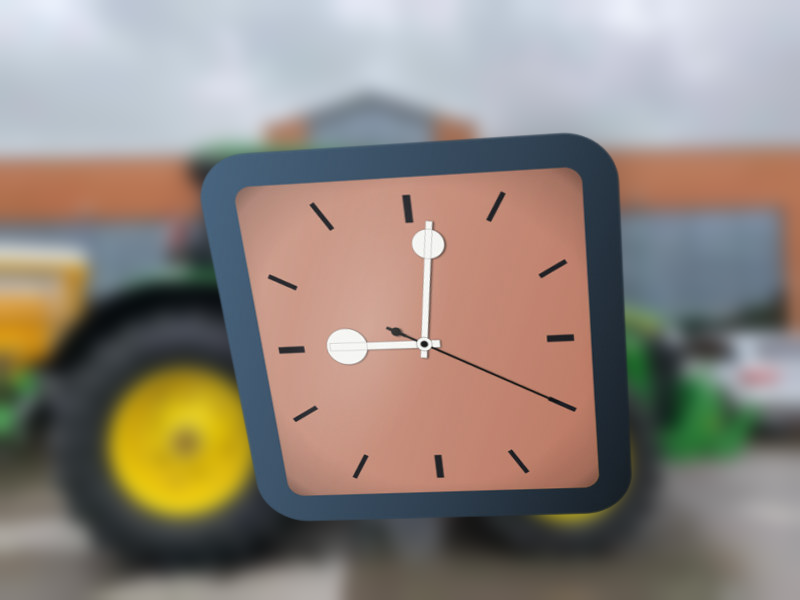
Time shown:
{"hour": 9, "minute": 1, "second": 20}
